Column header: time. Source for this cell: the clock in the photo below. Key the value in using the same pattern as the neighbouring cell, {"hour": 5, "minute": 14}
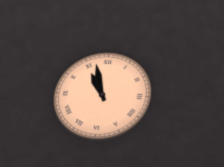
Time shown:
{"hour": 10, "minute": 57}
